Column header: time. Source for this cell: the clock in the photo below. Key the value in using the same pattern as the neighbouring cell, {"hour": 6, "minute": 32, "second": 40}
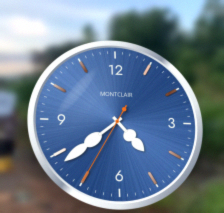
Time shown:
{"hour": 4, "minute": 38, "second": 35}
